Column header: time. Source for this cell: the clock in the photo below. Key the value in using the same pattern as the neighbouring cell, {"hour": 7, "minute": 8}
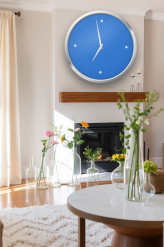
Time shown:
{"hour": 6, "minute": 58}
